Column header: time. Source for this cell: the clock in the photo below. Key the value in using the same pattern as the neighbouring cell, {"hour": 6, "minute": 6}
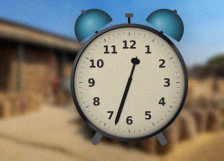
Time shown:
{"hour": 12, "minute": 33}
